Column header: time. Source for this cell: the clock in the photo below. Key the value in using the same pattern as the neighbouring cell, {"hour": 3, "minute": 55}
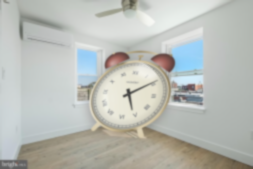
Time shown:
{"hour": 5, "minute": 9}
